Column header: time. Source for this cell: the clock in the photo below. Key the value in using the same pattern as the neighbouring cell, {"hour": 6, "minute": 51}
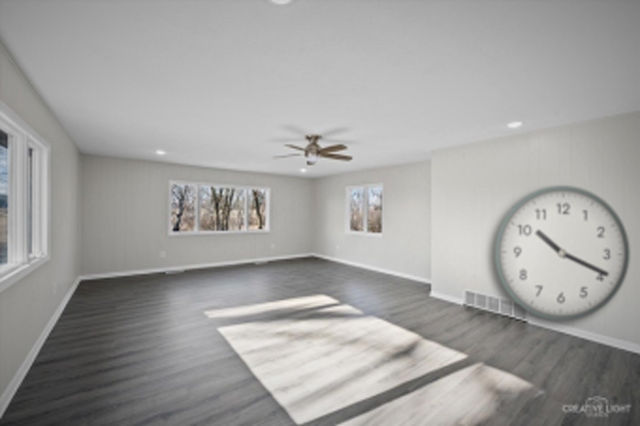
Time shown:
{"hour": 10, "minute": 19}
